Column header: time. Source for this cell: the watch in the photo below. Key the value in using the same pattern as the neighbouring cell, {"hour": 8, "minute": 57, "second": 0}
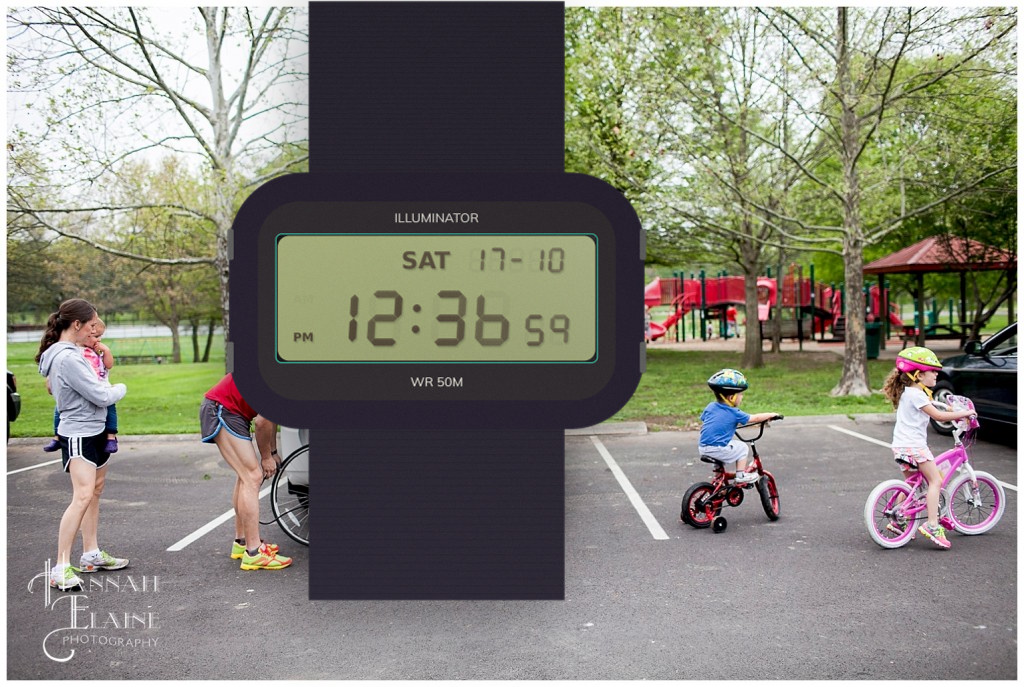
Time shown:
{"hour": 12, "minute": 36, "second": 59}
